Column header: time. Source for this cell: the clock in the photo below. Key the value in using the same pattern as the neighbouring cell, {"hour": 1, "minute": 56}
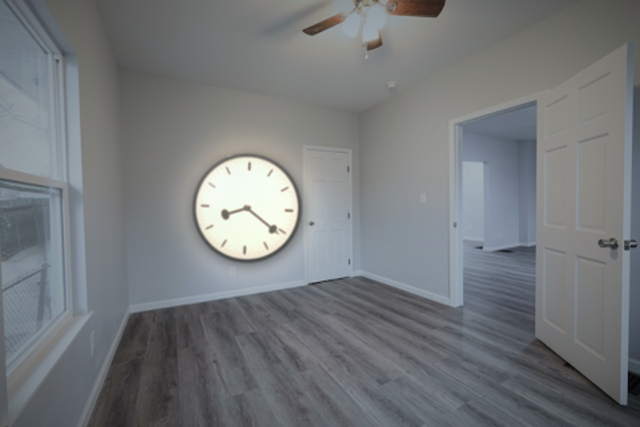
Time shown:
{"hour": 8, "minute": 21}
